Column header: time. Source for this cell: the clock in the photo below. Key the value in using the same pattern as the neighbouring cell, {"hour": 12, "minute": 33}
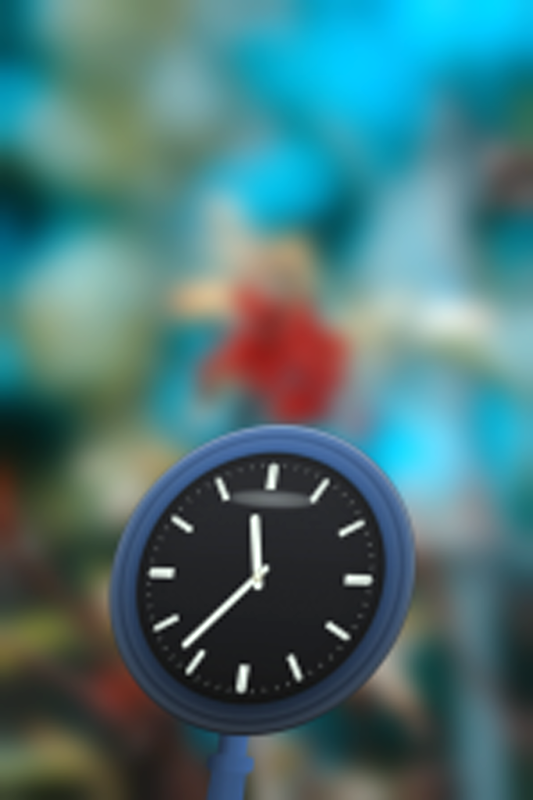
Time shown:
{"hour": 11, "minute": 37}
